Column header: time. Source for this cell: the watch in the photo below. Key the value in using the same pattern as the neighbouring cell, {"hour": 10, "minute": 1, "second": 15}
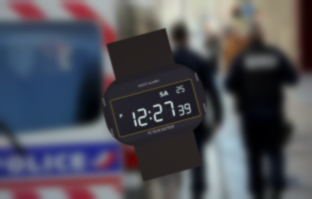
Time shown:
{"hour": 12, "minute": 27, "second": 39}
